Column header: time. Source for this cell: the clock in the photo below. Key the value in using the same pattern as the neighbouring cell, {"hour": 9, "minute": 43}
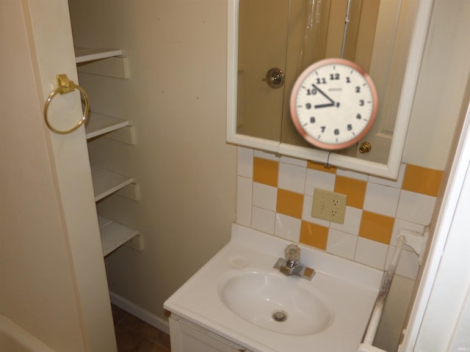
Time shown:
{"hour": 8, "minute": 52}
